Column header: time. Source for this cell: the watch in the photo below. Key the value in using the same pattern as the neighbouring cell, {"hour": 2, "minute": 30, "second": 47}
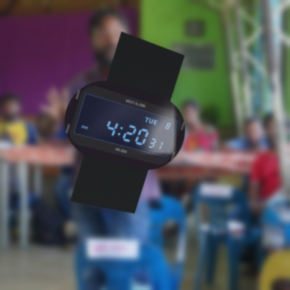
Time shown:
{"hour": 4, "minute": 20, "second": 31}
